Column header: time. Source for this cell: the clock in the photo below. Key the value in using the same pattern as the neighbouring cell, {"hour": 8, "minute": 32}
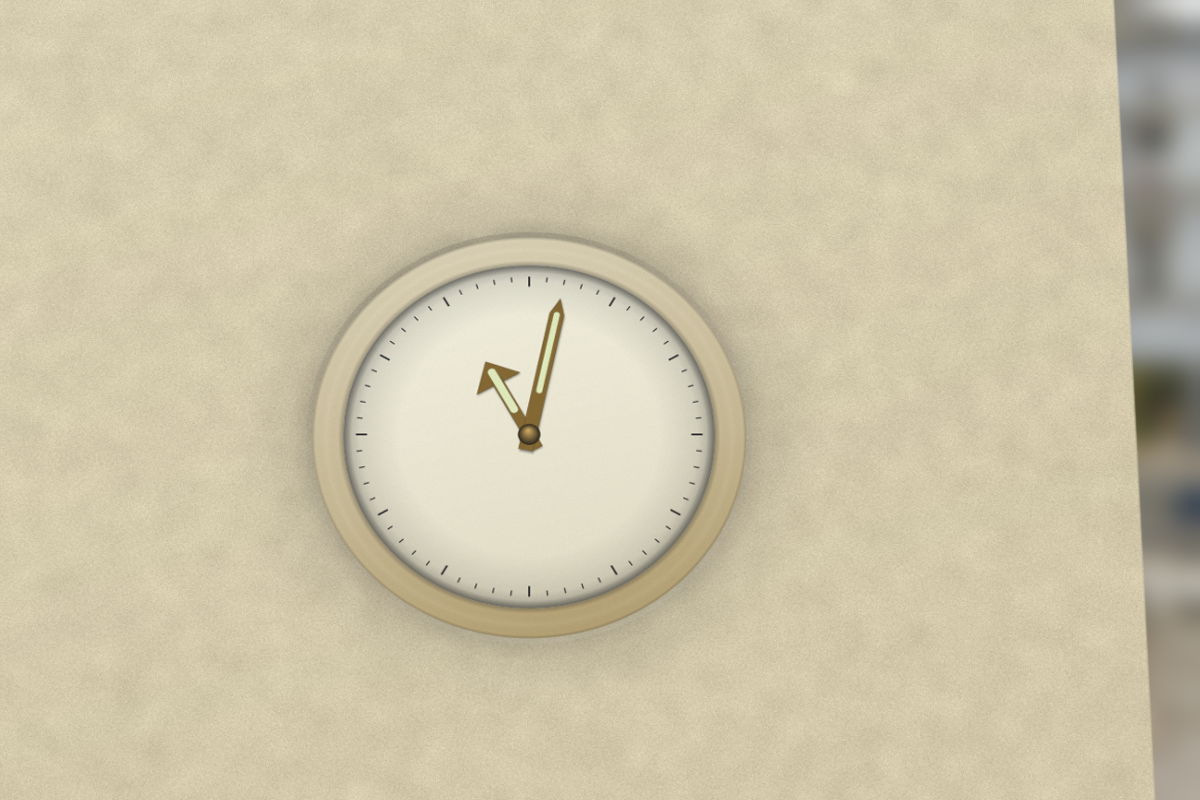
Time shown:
{"hour": 11, "minute": 2}
